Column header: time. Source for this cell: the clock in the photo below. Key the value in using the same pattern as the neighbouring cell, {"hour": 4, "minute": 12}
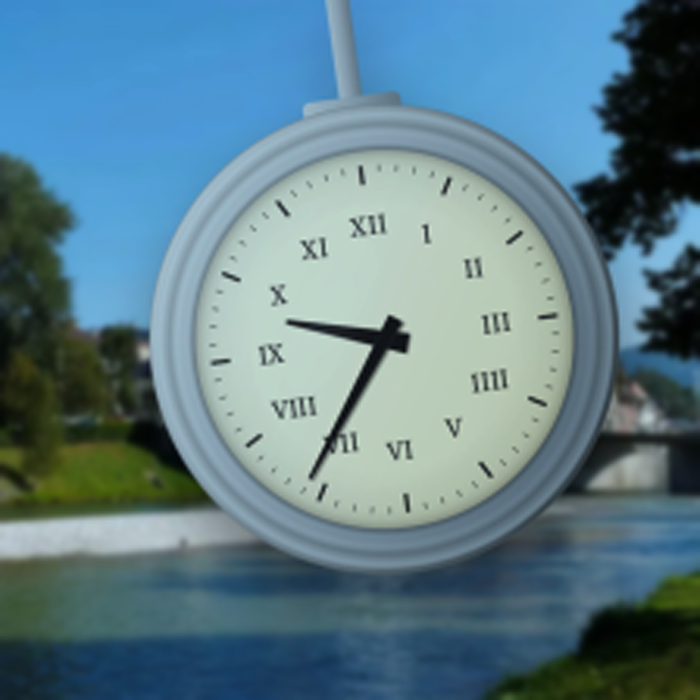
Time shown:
{"hour": 9, "minute": 36}
